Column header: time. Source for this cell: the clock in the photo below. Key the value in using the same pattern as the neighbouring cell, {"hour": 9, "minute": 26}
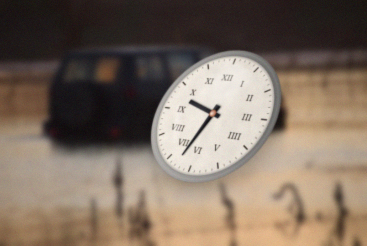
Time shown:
{"hour": 9, "minute": 33}
